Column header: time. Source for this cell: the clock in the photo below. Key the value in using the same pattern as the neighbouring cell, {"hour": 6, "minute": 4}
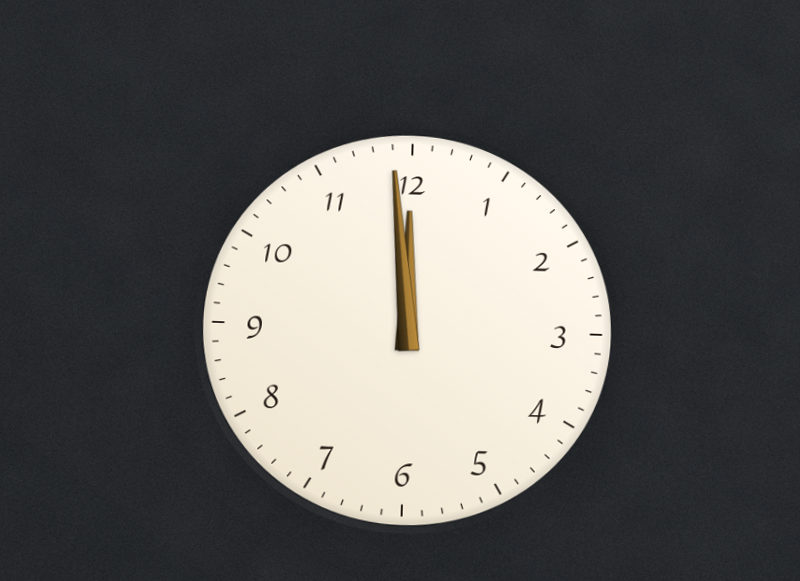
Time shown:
{"hour": 11, "minute": 59}
